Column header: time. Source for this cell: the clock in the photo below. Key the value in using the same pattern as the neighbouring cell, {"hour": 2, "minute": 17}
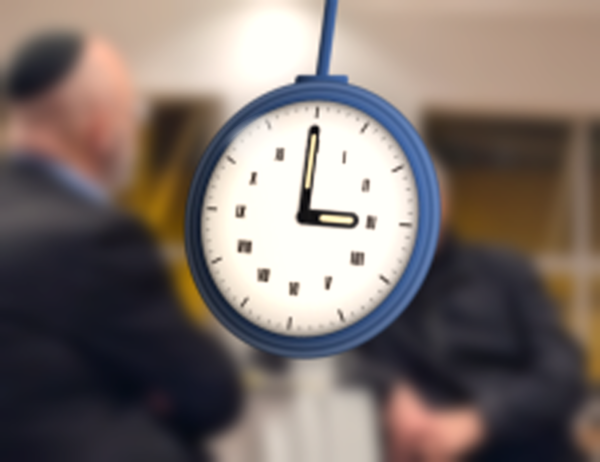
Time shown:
{"hour": 3, "minute": 0}
